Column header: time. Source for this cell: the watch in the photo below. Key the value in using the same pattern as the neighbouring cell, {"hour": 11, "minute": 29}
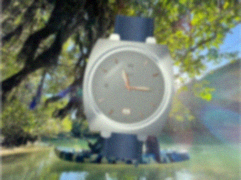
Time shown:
{"hour": 11, "minute": 15}
